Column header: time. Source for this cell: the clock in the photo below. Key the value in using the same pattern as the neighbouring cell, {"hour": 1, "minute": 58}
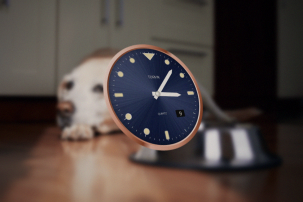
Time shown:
{"hour": 3, "minute": 7}
